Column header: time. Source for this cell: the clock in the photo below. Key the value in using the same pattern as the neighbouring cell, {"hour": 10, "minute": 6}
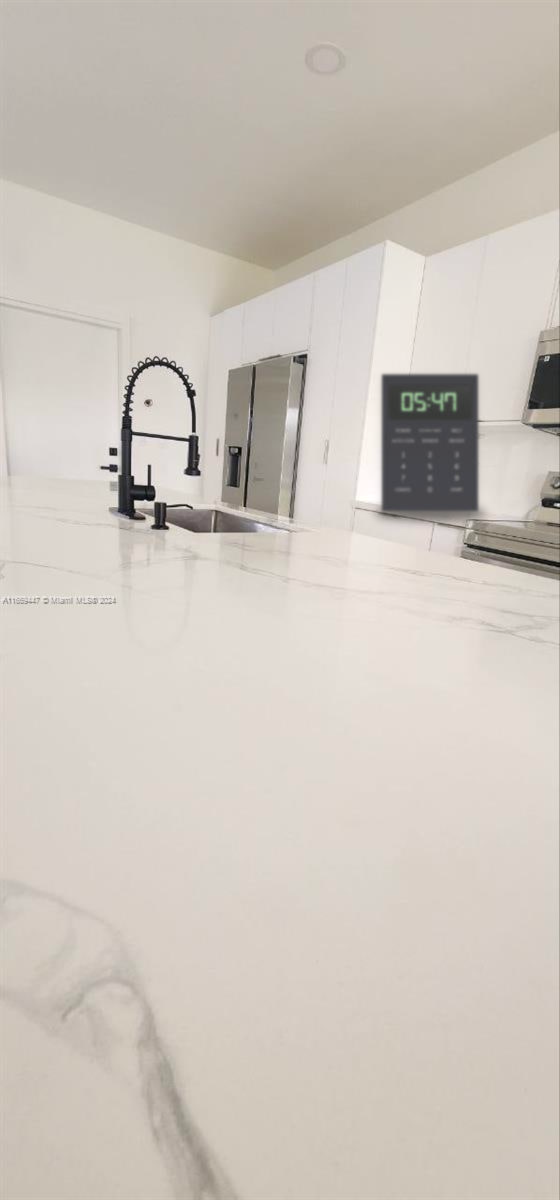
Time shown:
{"hour": 5, "minute": 47}
